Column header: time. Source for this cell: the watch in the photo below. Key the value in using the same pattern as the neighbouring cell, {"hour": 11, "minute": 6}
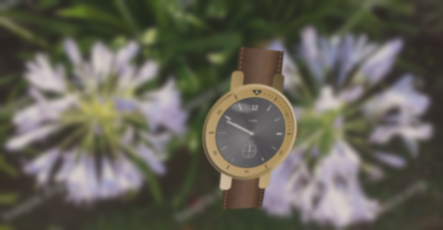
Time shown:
{"hour": 9, "minute": 49}
